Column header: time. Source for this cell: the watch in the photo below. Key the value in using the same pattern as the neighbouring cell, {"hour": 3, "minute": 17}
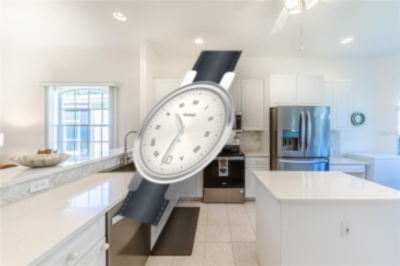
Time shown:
{"hour": 10, "minute": 31}
